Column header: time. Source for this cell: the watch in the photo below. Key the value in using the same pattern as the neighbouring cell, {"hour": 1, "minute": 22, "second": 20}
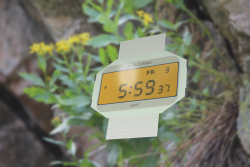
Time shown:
{"hour": 5, "minute": 59, "second": 37}
